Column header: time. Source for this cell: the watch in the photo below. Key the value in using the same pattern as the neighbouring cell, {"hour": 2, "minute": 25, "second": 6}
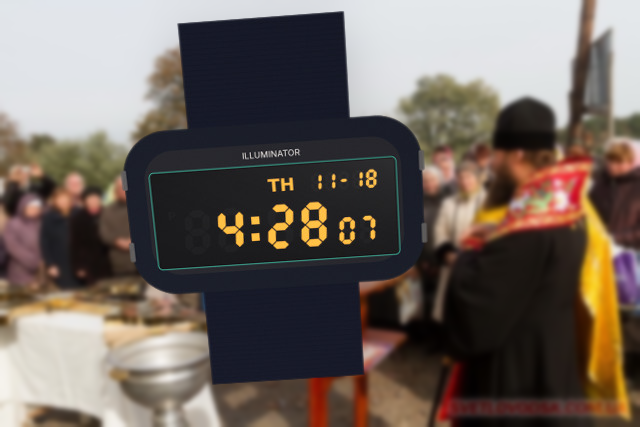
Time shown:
{"hour": 4, "minute": 28, "second": 7}
